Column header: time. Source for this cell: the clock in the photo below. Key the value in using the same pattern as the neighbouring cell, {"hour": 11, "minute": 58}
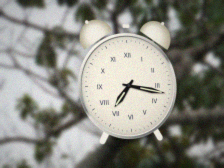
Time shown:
{"hour": 7, "minute": 17}
